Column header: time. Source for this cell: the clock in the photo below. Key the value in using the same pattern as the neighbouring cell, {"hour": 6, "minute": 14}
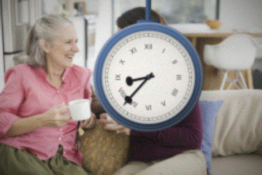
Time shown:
{"hour": 8, "minute": 37}
